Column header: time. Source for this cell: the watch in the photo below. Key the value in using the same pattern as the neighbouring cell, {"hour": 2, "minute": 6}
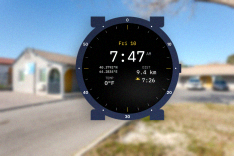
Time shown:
{"hour": 7, "minute": 47}
